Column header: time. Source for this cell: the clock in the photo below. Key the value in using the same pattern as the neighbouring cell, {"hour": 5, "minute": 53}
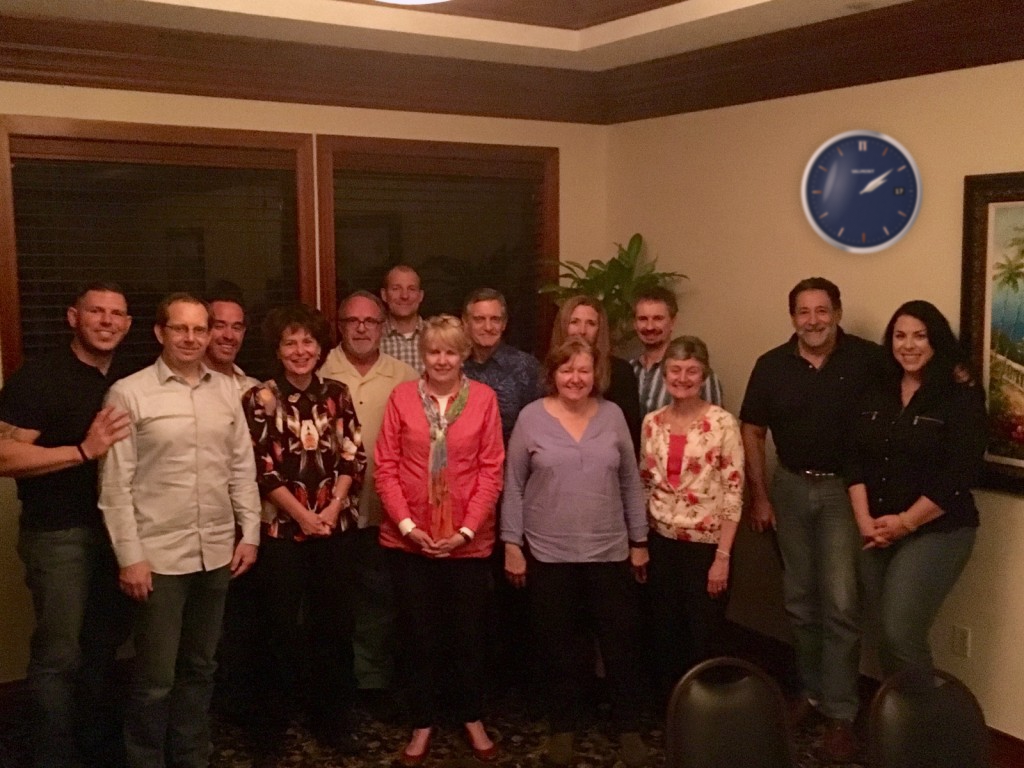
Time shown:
{"hour": 2, "minute": 9}
